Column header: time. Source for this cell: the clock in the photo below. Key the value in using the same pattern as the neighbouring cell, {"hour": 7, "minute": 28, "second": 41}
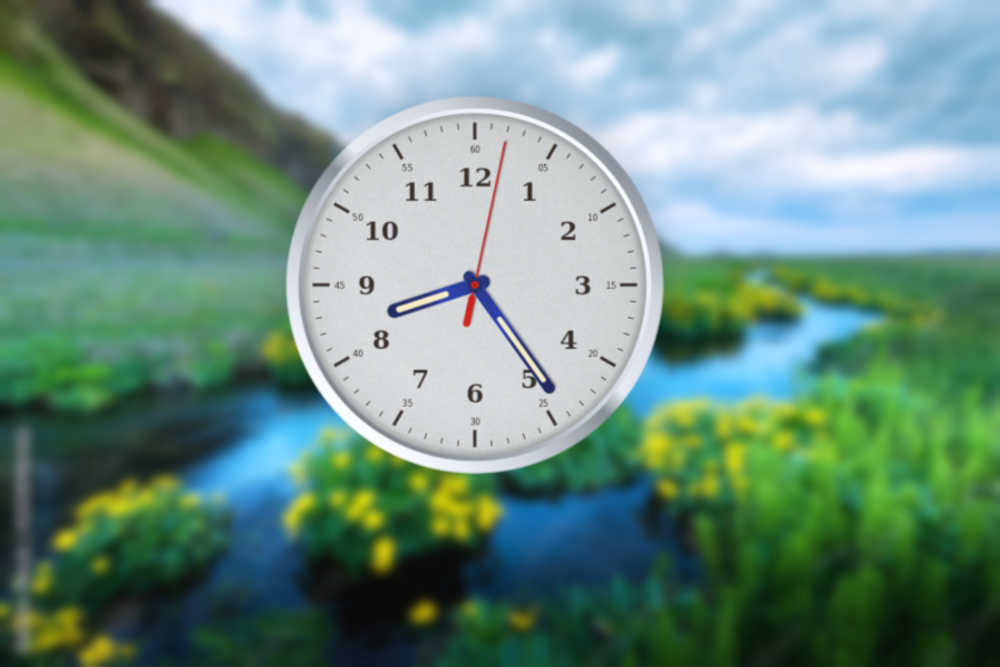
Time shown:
{"hour": 8, "minute": 24, "second": 2}
